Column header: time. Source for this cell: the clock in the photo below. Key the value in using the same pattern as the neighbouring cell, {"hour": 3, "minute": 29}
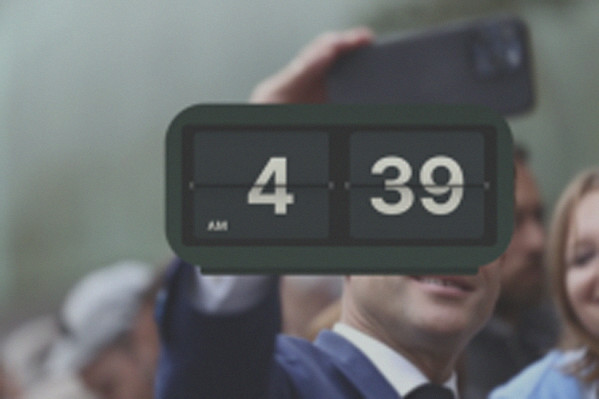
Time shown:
{"hour": 4, "minute": 39}
